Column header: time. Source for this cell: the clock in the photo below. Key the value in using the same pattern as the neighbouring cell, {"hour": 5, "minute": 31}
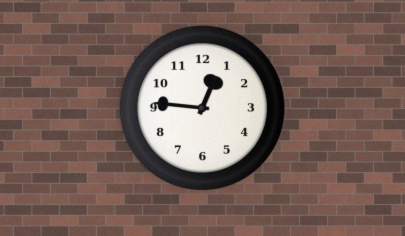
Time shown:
{"hour": 12, "minute": 46}
